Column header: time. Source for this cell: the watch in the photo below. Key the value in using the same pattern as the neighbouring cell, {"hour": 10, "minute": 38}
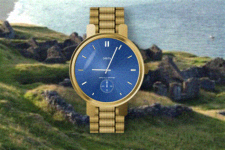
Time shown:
{"hour": 9, "minute": 4}
